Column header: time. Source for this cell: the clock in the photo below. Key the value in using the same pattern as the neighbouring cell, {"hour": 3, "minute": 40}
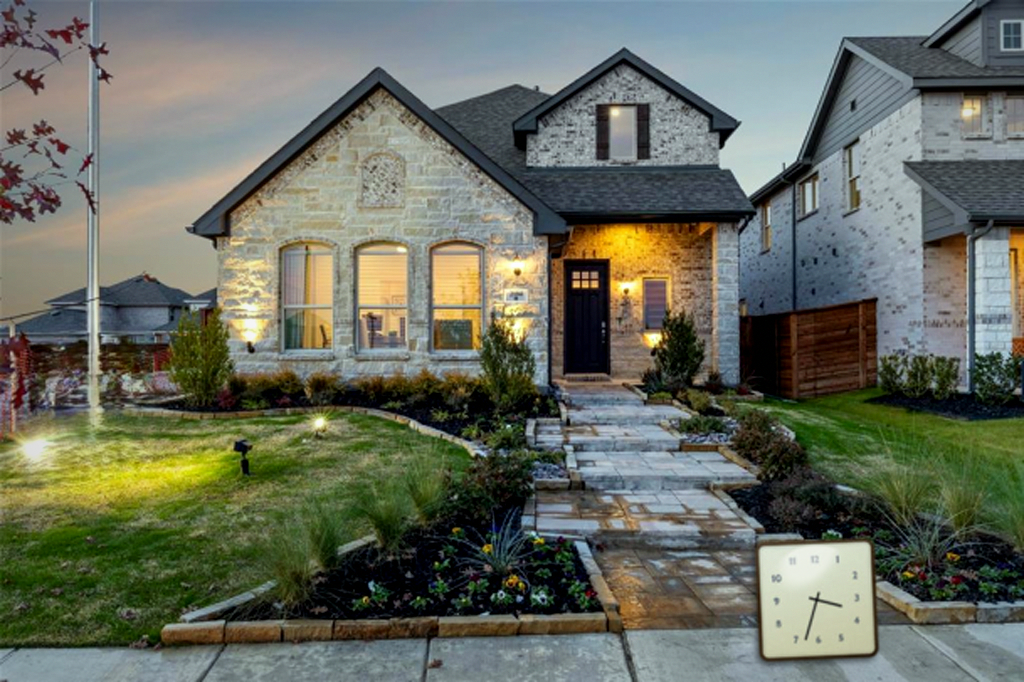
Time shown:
{"hour": 3, "minute": 33}
